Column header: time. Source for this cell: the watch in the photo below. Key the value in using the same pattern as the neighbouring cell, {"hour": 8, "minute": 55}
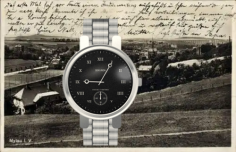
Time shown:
{"hour": 9, "minute": 5}
